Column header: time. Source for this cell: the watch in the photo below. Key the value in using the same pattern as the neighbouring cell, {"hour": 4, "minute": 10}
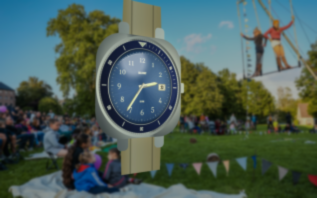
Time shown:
{"hour": 2, "minute": 36}
